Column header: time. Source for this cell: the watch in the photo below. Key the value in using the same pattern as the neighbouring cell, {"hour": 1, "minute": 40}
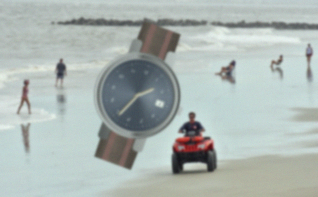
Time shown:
{"hour": 1, "minute": 34}
